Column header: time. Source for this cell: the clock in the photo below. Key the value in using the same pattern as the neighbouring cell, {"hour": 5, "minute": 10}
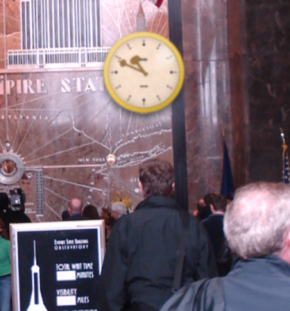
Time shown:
{"hour": 10, "minute": 49}
